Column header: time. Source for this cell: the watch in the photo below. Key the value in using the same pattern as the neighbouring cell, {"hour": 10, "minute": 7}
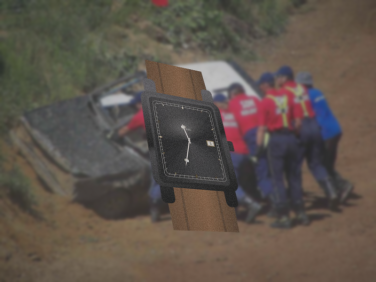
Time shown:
{"hour": 11, "minute": 33}
